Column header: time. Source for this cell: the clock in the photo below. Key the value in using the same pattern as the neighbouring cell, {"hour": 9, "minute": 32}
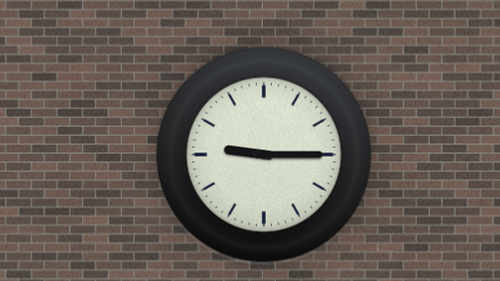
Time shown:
{"hour": 9, "minute": 15}
